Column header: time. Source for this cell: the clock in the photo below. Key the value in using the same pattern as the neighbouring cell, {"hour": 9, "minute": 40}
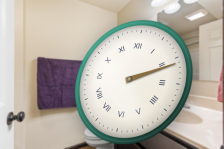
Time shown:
{"hour": 2, "minute": 11}
